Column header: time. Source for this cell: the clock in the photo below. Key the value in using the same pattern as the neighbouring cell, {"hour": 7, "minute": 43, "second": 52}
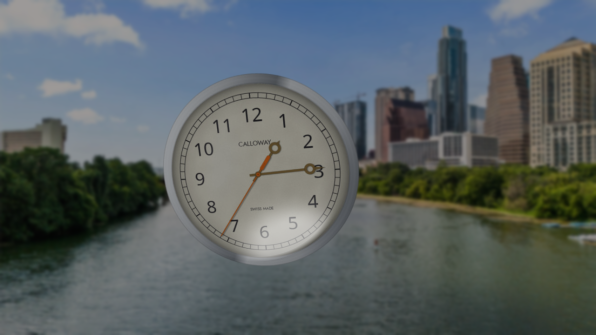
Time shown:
{"hour": 1, "minute": 14, "second": 36}
